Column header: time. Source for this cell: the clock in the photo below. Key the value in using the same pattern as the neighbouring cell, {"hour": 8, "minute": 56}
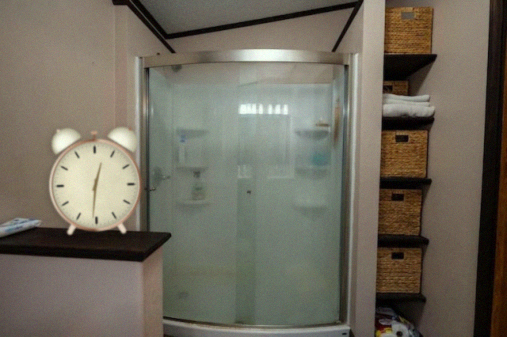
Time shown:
{"hour": 12, "minute": 31}
